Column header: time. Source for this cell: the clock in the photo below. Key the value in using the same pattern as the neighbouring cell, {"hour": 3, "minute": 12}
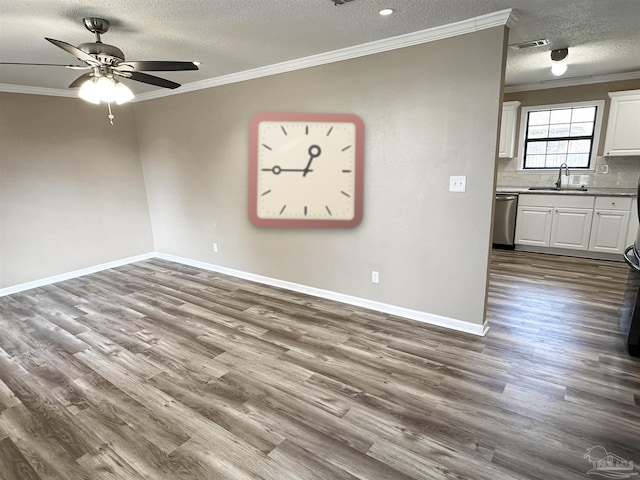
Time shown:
{"hour": 12, "minute": 45}
